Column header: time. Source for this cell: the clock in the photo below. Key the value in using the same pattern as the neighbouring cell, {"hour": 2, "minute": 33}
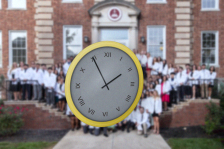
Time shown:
{"hour": 1, "minute": 55}
